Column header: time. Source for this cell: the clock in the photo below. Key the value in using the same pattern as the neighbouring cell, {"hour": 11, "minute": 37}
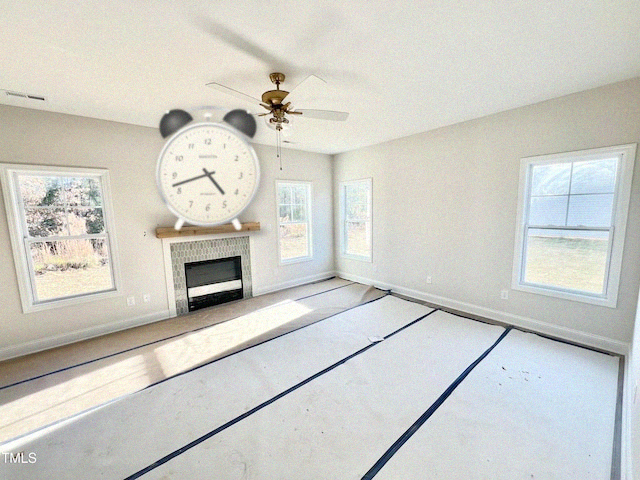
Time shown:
{"hour": 4, "minute": 42}
